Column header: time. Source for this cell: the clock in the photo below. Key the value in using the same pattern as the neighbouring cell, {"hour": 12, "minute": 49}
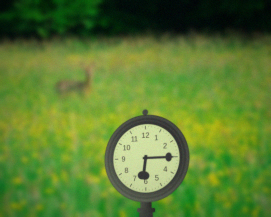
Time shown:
{"hour": 6, "minute": 15}
